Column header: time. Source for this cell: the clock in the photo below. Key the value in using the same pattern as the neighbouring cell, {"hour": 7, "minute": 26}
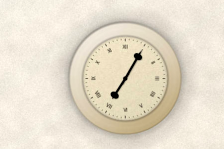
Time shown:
{"hour": 7, "minute": 5}
